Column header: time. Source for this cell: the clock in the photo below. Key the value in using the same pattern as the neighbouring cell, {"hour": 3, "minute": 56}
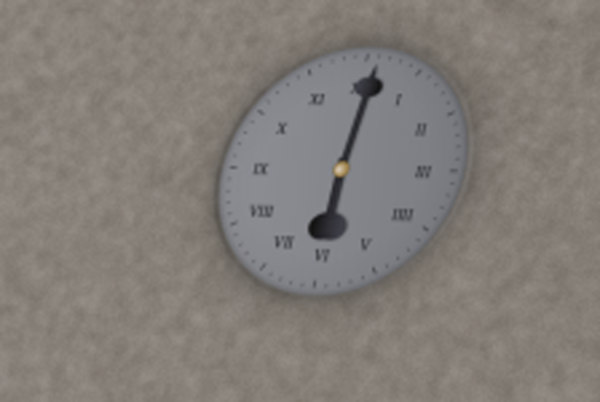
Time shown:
{"hour": 6, "minute": 1}
